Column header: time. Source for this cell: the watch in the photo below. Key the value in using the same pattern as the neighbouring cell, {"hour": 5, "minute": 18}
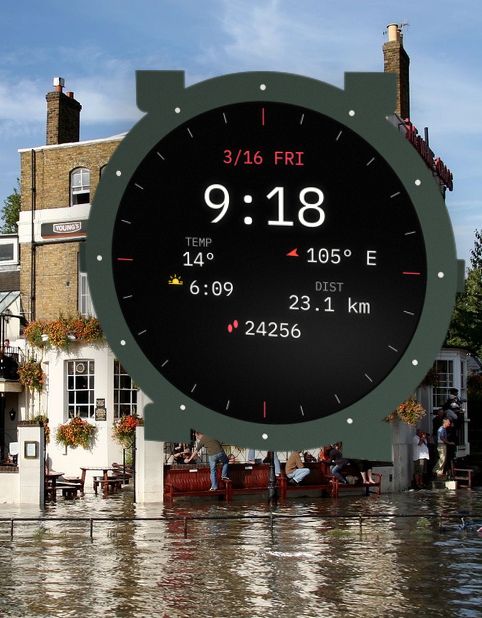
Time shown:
{"hour": 9, "minute": 18}
